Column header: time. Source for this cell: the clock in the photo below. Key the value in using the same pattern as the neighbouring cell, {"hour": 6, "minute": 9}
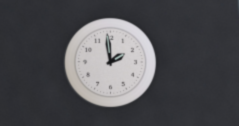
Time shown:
{"hour": 1, "minute": 59}
